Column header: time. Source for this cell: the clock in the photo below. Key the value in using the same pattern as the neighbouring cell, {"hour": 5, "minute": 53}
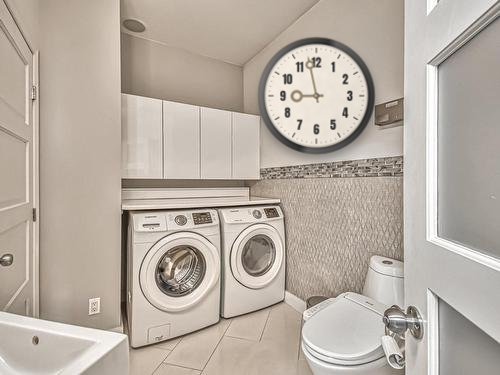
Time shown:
{"hour": 8, "minute": 58}
